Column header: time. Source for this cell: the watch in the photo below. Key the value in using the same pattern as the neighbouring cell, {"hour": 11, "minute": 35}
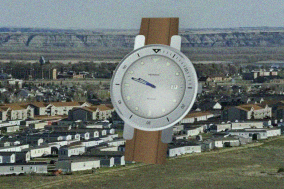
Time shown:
{"hour": 9, "minute": 48}
